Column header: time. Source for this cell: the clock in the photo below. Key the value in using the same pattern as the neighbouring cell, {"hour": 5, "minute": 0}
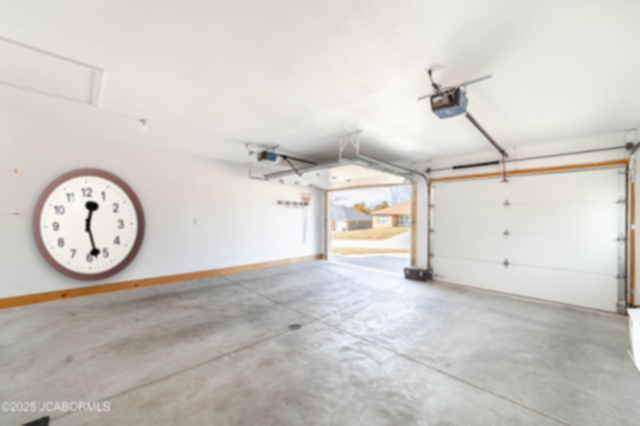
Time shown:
{"hour": 12, "minute": 28}
